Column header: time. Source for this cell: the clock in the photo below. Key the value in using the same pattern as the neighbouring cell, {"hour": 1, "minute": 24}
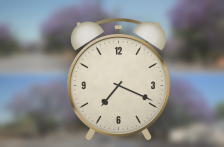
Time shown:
{"hour": 7, "minute": 19}
